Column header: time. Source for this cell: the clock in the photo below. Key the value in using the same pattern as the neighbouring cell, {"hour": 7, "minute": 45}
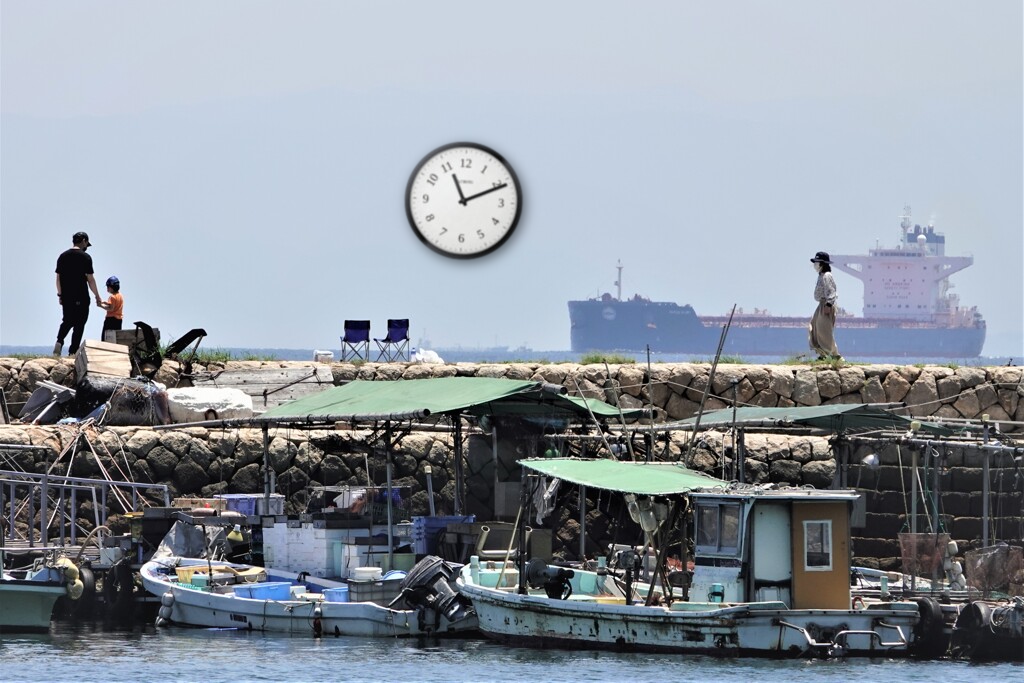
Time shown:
{"hour": 11, "minute": 11}
